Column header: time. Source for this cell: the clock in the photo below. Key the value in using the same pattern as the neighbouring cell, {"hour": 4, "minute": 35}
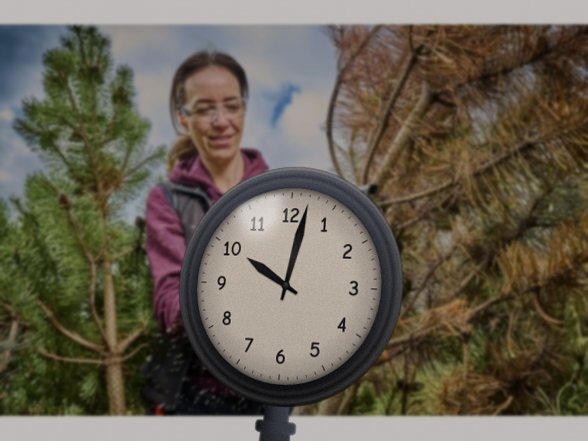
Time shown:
{"hour": 10, "minute": 2}
